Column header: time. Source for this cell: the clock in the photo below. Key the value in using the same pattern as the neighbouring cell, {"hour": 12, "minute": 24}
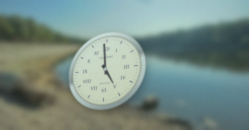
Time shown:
{"hour": 4, "minute": 59}
